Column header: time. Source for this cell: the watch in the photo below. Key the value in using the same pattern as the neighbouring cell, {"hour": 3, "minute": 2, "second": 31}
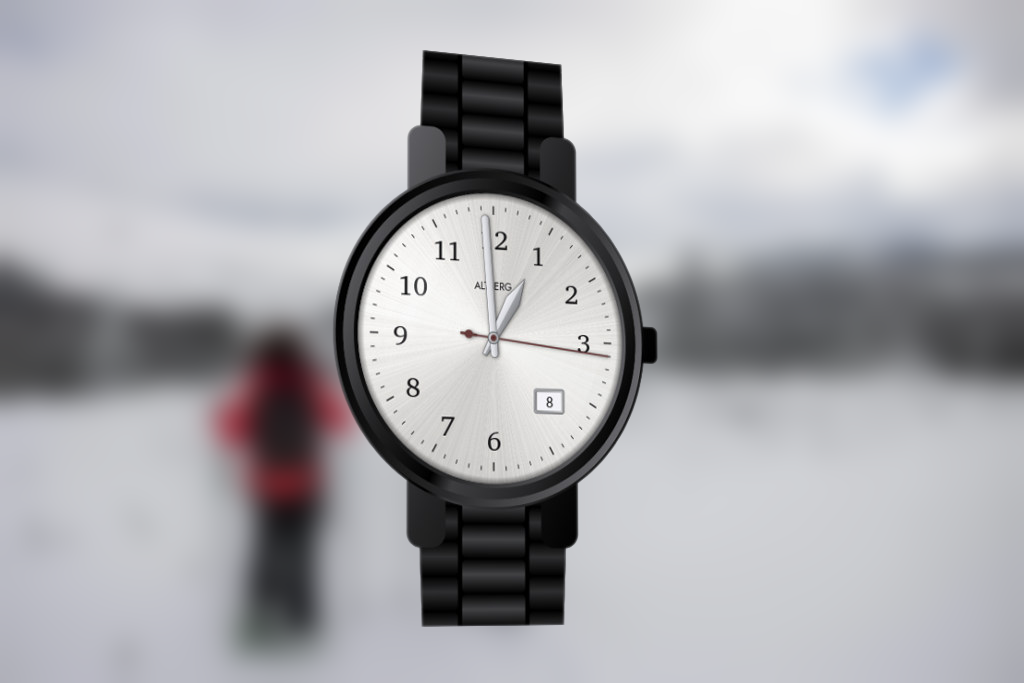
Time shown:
{"hour": 12, "minute": 59, "second": 16}
